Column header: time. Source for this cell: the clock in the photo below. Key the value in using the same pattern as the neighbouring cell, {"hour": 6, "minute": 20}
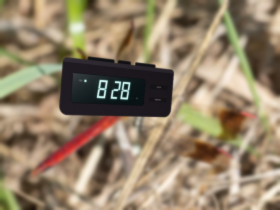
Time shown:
{"hour": 8, "minute": 28}
